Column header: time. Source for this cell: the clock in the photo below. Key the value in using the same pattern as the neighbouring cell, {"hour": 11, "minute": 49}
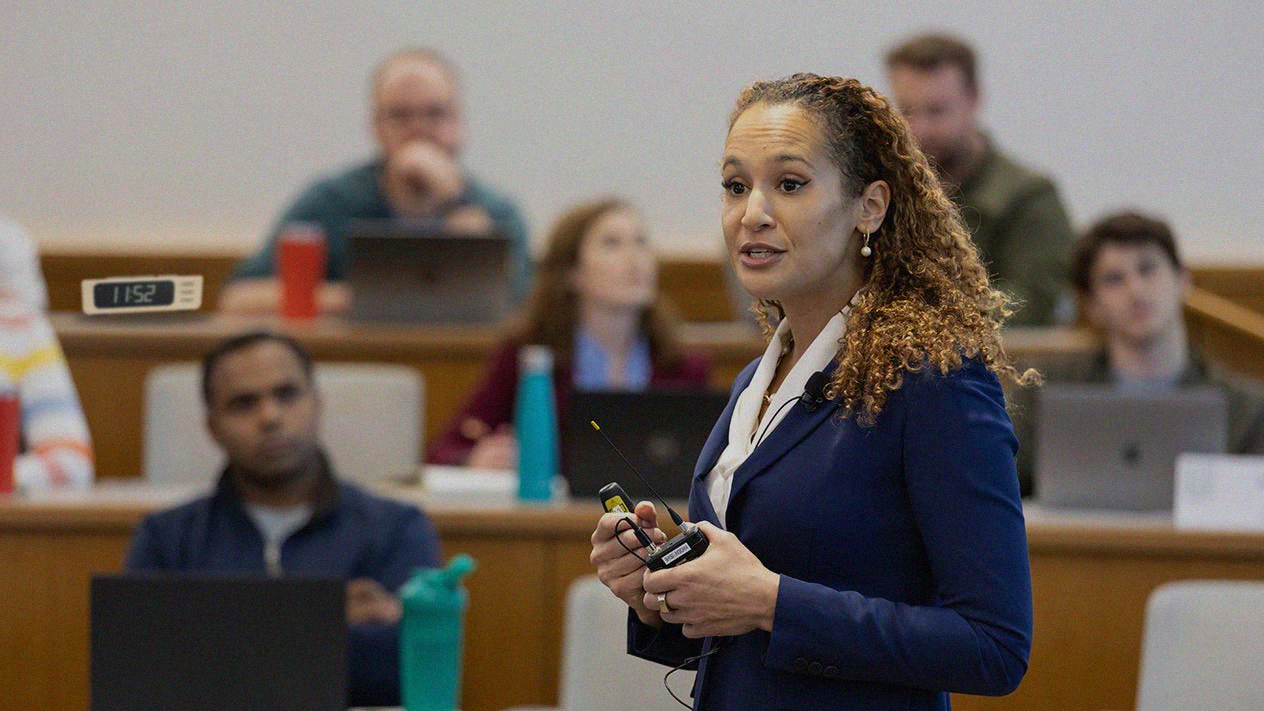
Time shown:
{"hour": 11, "minute": 52}
